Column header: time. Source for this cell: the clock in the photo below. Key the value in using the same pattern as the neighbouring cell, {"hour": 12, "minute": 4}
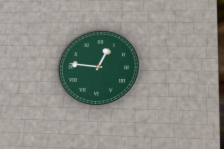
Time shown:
{"hour": 12, "minute": 46}
